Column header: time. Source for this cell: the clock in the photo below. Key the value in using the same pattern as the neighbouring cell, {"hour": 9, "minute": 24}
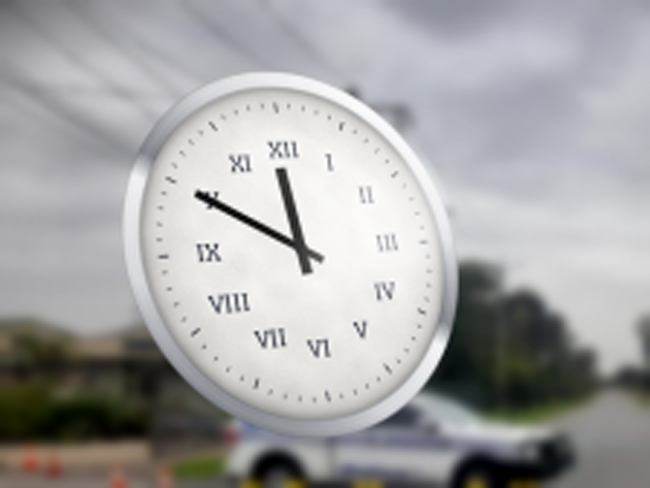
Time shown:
{"hour": 11, "minute": 50}
